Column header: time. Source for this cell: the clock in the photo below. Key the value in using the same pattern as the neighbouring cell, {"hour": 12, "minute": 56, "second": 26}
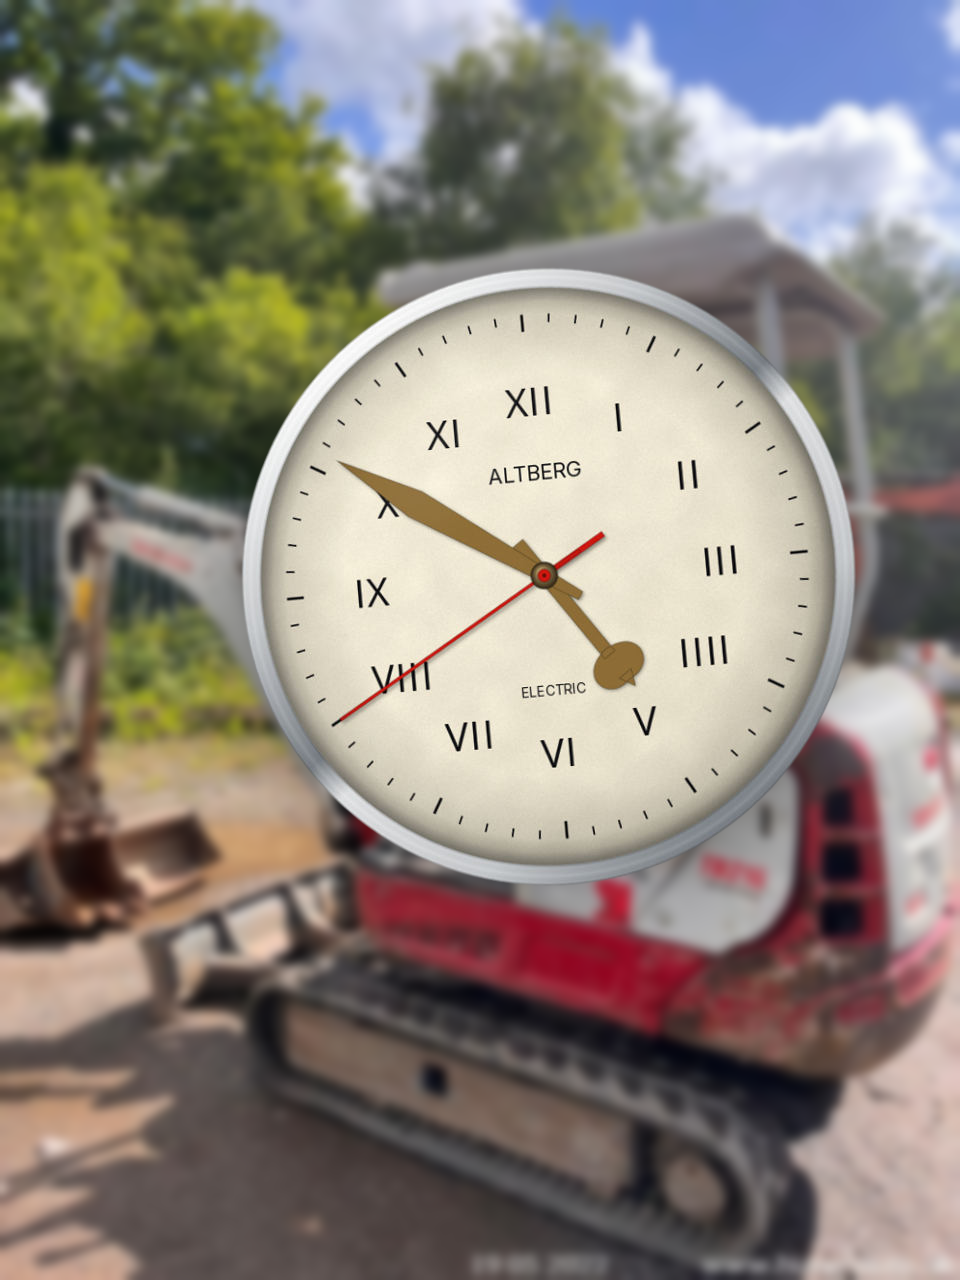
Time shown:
{"hour": 4, "minute": 50, "second": 40}
